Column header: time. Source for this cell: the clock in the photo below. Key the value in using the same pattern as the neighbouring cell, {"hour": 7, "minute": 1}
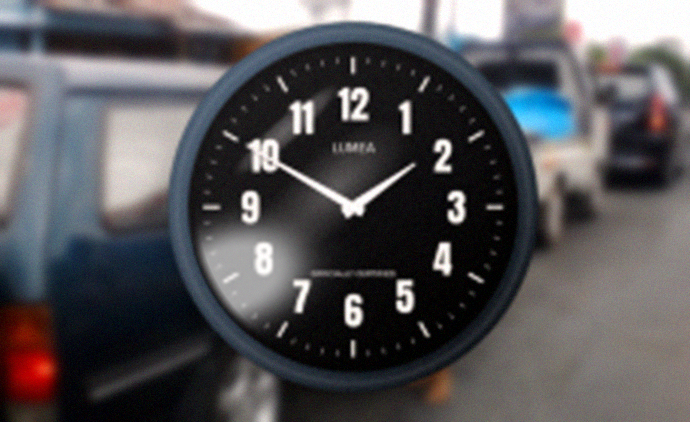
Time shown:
{"hour": 1, "minute": 50}
